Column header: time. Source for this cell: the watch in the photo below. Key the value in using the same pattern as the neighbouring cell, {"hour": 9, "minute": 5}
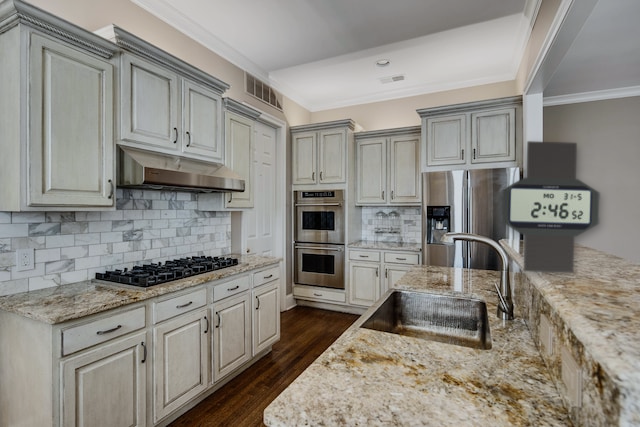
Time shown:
{"hour": 2, "minute": 46}
